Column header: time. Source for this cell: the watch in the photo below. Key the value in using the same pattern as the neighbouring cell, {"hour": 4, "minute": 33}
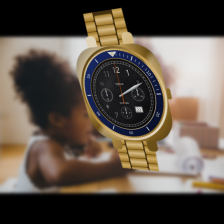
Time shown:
{"hour": 2, "minute": 11}
